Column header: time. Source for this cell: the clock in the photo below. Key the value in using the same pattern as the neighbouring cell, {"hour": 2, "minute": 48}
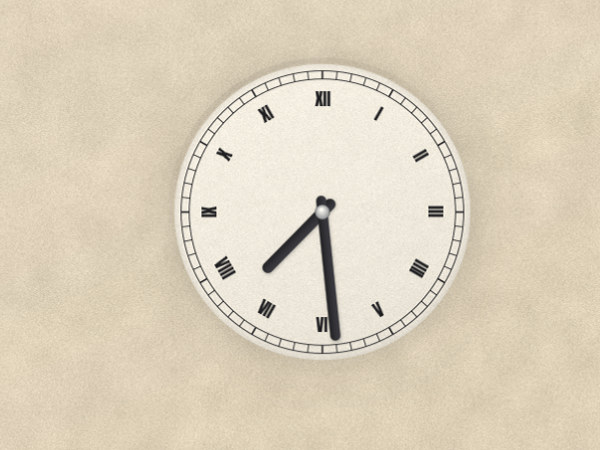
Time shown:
{"hour": 7, "minute": 29}
